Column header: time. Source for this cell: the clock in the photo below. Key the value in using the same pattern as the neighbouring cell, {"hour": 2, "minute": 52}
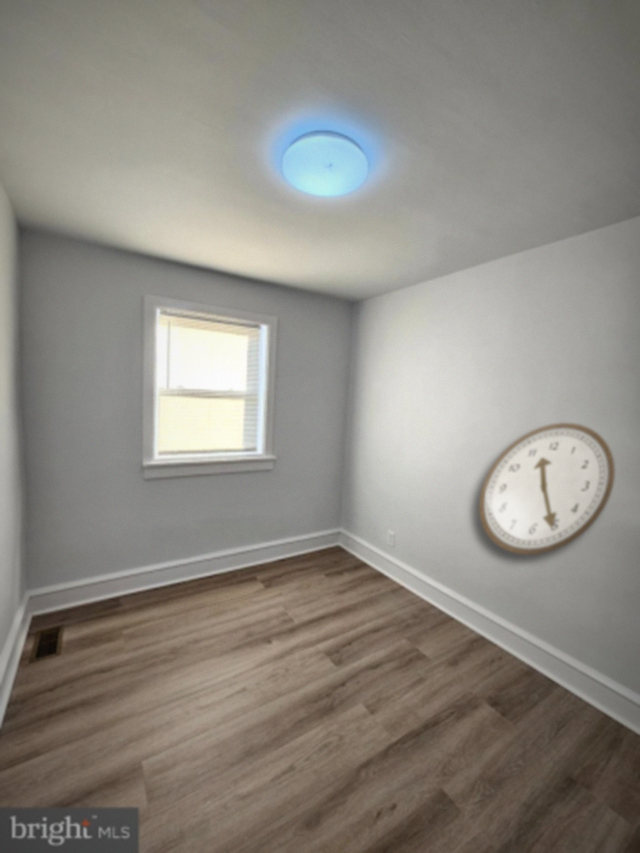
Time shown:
{"hour": 11, "minute": 26}
